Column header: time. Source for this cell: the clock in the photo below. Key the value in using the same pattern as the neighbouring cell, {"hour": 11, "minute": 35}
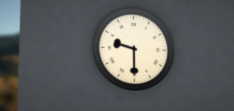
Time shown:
{"hour": 9, "minute": 30}
